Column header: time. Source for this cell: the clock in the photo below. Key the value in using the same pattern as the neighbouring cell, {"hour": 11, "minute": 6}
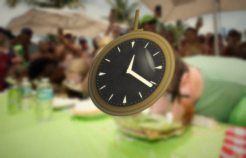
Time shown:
{"hour": 12, "minute": 21}
